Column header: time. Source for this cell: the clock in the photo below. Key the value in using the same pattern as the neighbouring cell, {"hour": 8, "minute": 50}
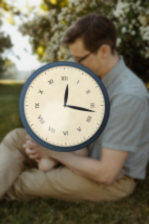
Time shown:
{"hour": 12, "minute": 17}
